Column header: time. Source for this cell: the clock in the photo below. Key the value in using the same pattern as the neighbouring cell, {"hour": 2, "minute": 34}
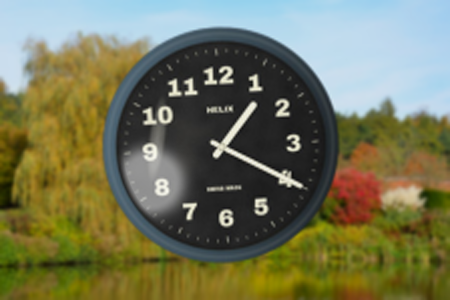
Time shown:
{"hour": 1, "minute": 20}
